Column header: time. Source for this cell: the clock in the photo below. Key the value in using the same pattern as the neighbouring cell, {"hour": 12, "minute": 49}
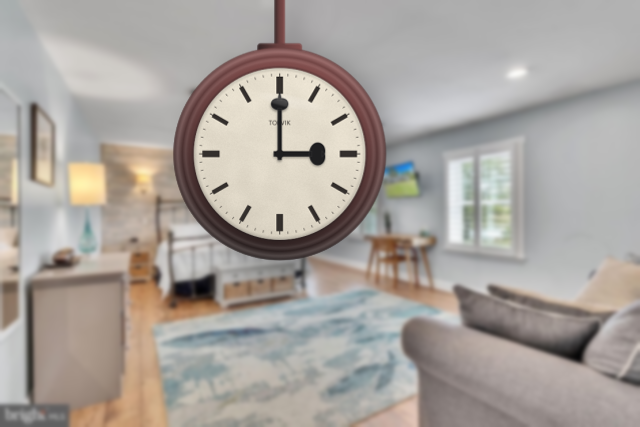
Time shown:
{"hour": 3, "minute": 0}
